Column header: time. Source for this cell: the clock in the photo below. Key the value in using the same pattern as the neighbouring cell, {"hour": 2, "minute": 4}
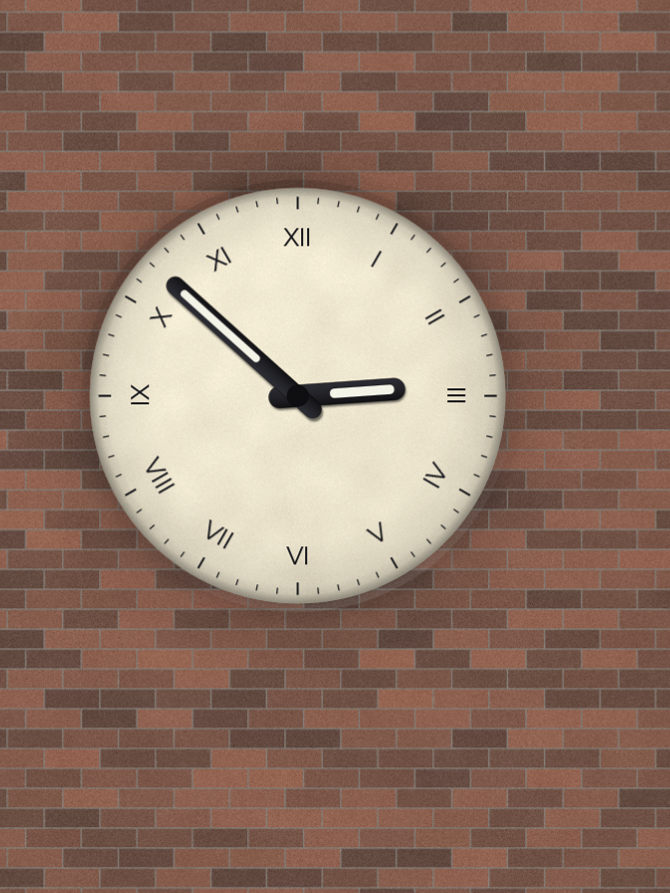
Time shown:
{"hour": 2, "minute": 52}
